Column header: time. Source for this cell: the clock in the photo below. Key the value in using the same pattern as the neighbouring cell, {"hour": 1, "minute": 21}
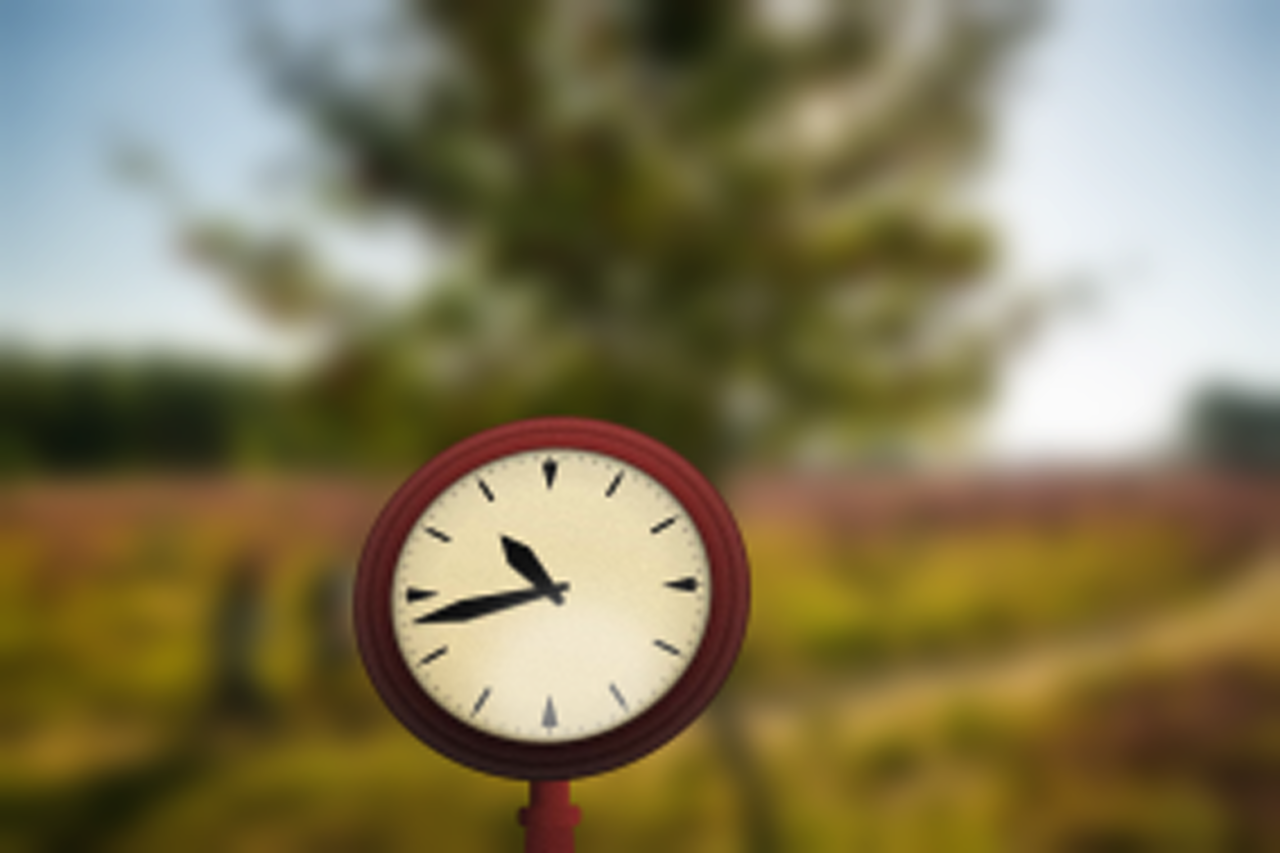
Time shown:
{"hour": 10, "minute": 43}
